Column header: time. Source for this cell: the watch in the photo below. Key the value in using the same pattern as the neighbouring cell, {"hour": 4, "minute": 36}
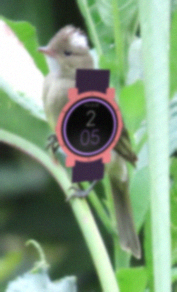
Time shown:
{"hour": 2, "minute": 5}
